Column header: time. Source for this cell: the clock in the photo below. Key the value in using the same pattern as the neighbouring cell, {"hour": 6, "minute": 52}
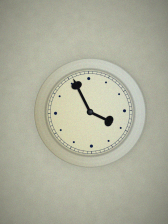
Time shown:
{"hour": 3, "minute": 56}
